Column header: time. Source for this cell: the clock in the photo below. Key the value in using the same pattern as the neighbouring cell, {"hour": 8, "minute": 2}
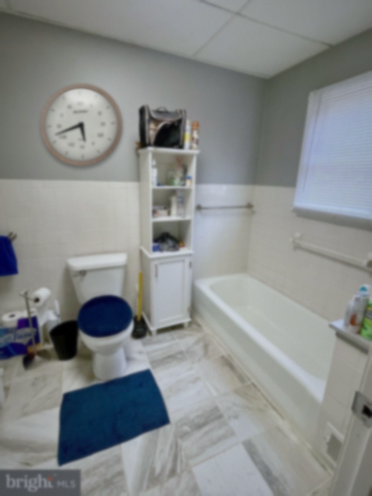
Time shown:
{"hour": 5, "minute": 42}
